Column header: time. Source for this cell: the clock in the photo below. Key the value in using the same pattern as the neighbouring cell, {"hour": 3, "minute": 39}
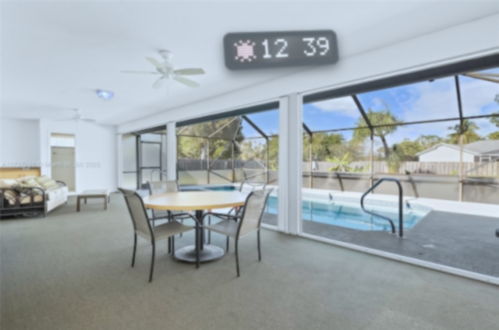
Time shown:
{"hour": 12, "minute": 39}
